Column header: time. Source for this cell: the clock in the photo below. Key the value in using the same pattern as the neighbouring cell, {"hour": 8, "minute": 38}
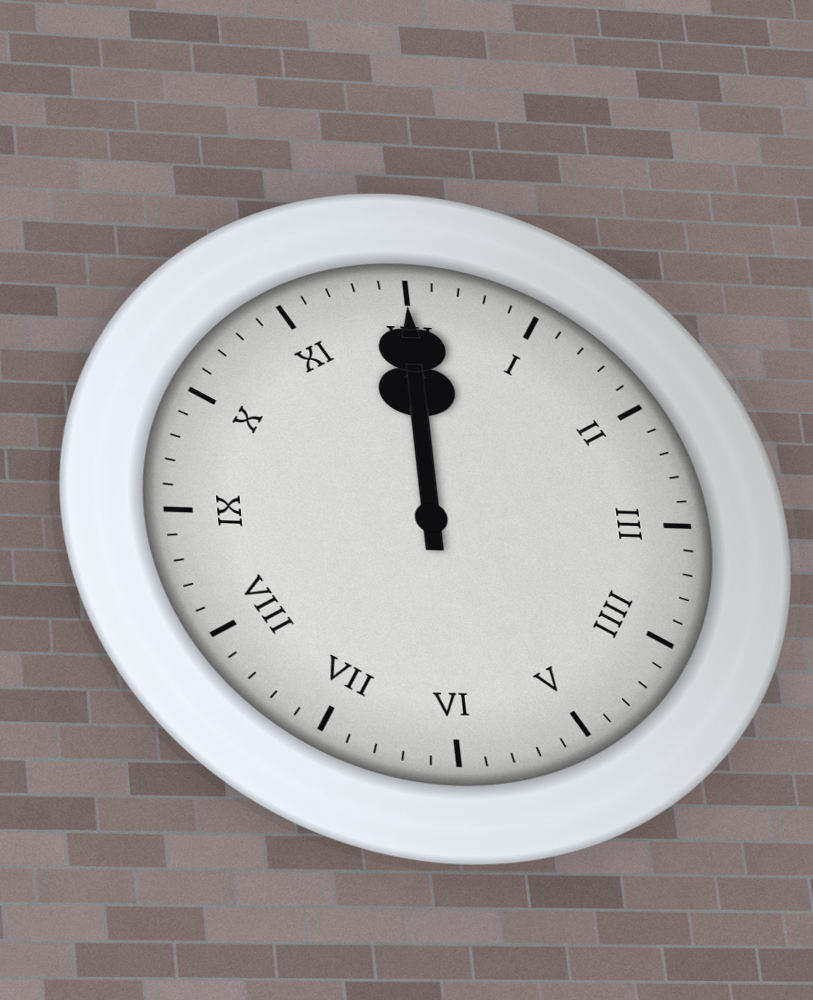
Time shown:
{"hour": 12, "minute": 0}
